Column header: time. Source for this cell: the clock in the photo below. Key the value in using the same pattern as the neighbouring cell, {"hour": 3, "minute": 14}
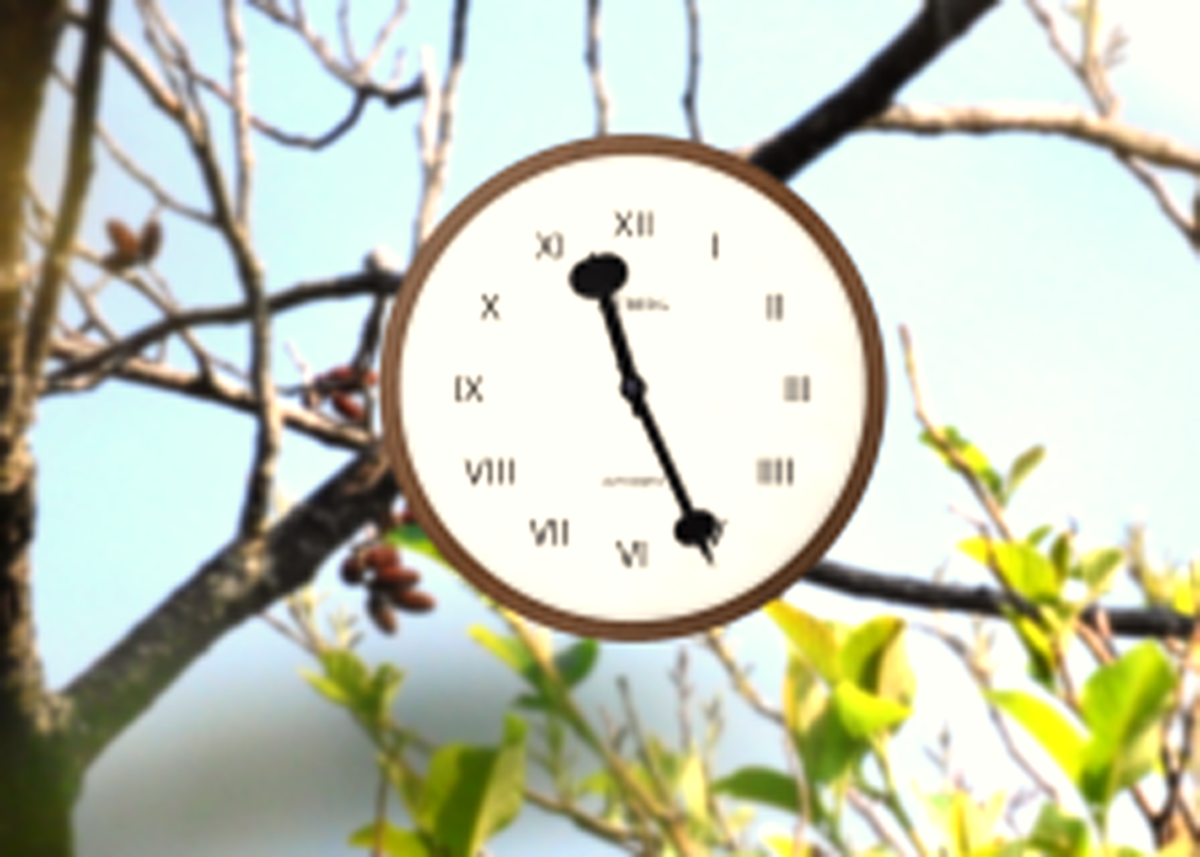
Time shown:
{"hour": 11, "minute": 26}
